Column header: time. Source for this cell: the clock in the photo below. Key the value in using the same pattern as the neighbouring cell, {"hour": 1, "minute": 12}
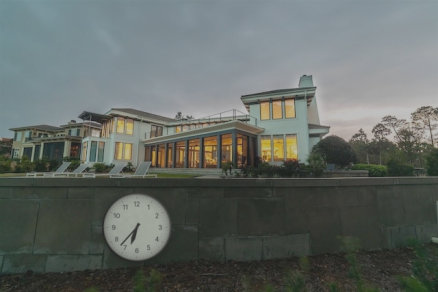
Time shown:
{"hour": 6, "minute": 37}
